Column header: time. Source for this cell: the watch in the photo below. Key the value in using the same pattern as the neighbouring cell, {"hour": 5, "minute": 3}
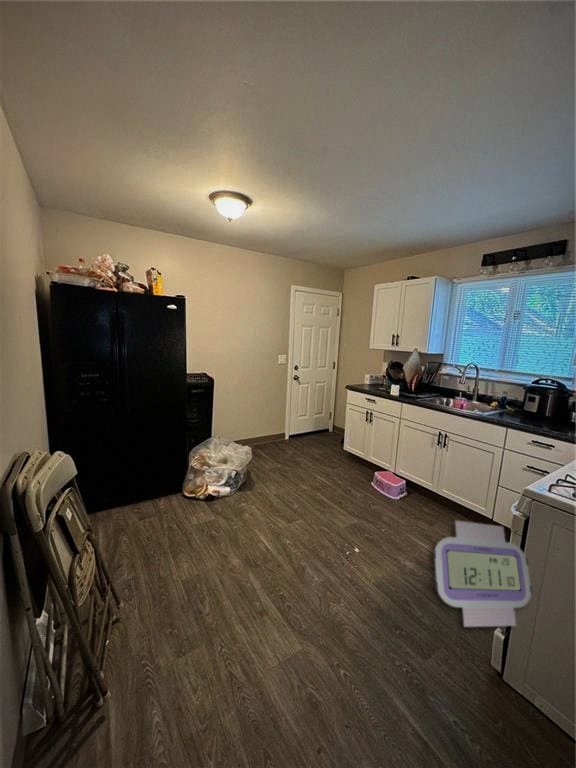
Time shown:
{"hour": 12, "minute": 11}
